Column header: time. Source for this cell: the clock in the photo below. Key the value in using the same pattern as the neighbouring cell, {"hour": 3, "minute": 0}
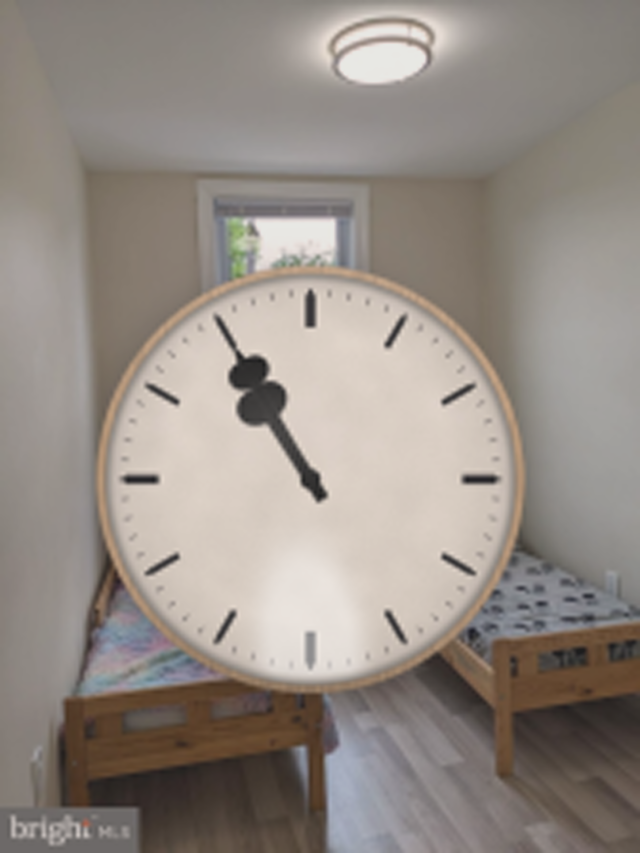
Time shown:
{"hour": 10, "minute": 55}
